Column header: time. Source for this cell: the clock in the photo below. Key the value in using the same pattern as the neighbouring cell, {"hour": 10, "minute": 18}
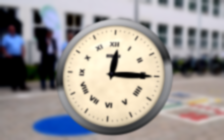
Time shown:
{"hour": 12, "minute": 15}
